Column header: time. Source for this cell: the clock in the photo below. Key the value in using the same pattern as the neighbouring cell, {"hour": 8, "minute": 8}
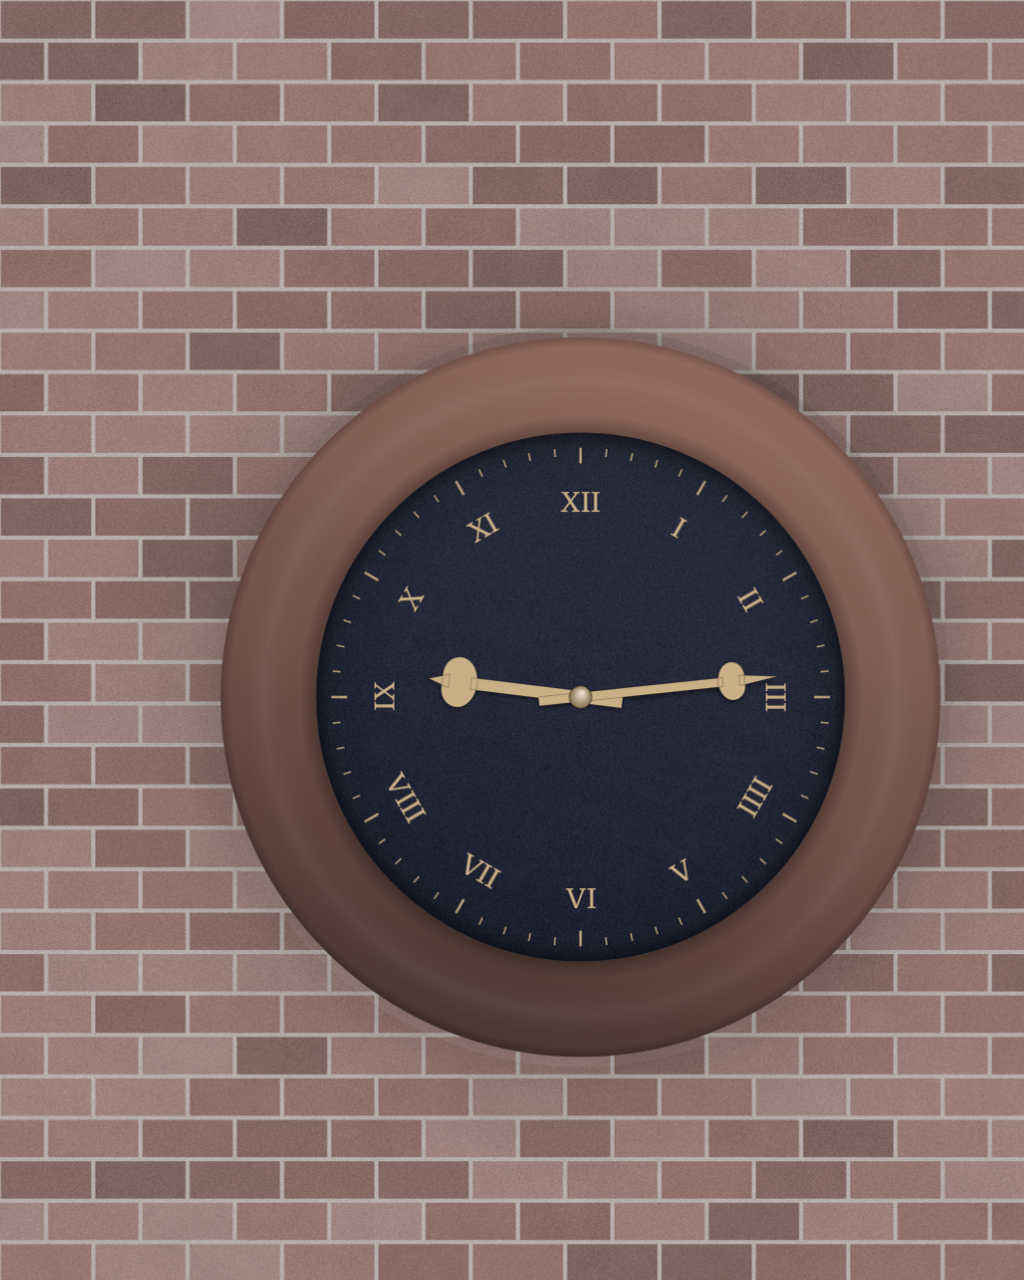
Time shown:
{"hour": 9, "minute": 14}
